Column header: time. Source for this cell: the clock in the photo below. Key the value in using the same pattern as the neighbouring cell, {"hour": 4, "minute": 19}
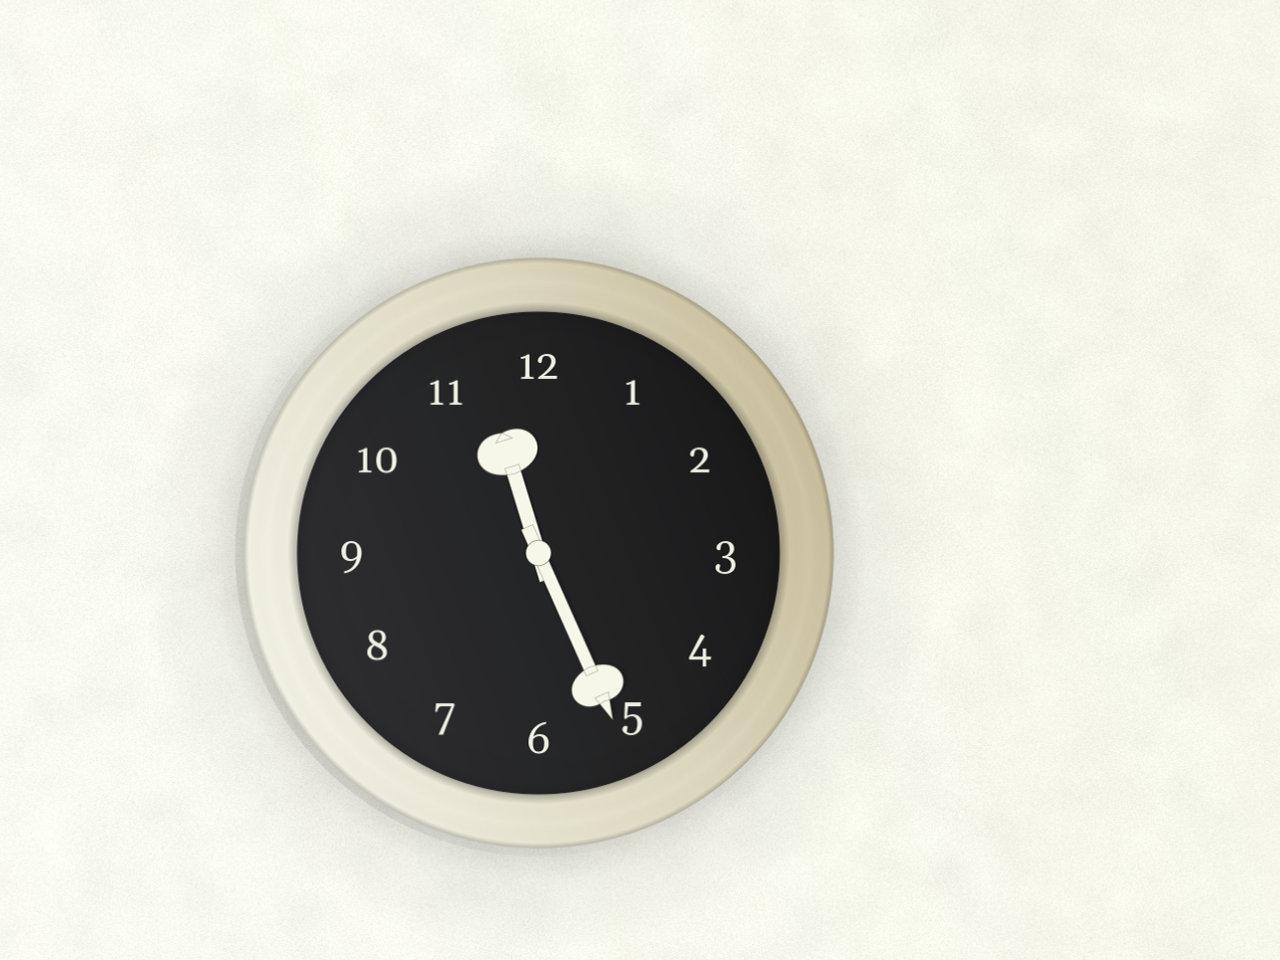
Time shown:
{"hour": 11, "minute": 26}
